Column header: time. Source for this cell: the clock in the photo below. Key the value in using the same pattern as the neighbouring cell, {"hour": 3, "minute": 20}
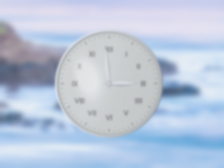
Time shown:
{"hour": 2, "minute": 59}
